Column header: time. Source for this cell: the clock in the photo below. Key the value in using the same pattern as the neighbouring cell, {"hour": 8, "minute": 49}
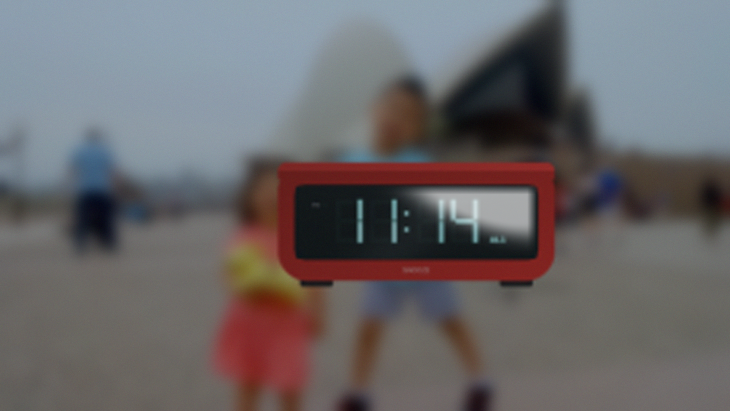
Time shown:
{"hour": 11, "minute": 14}
